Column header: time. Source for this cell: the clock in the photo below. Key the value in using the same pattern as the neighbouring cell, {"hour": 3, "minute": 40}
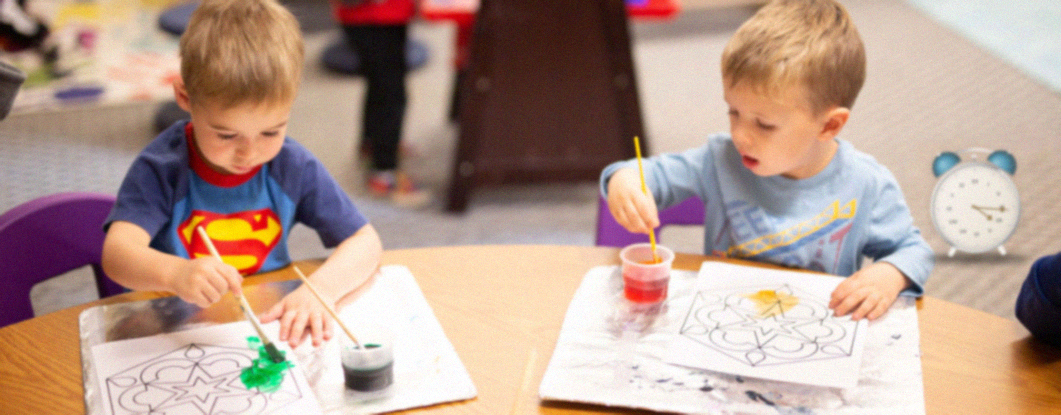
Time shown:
{"hour": 4, "minute": 16}
